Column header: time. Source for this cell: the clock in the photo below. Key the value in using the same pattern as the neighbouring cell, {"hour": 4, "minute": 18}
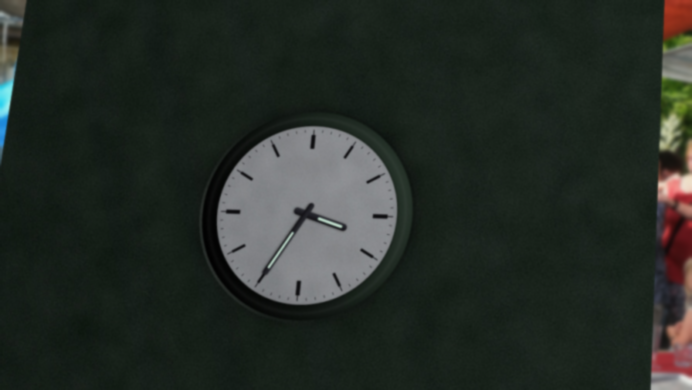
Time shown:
{"hour": 3, "minute": 35}
